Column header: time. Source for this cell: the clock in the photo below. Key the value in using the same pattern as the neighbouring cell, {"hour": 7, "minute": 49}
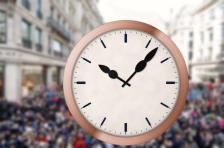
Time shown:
{"hour": 10, "minute": 7}
